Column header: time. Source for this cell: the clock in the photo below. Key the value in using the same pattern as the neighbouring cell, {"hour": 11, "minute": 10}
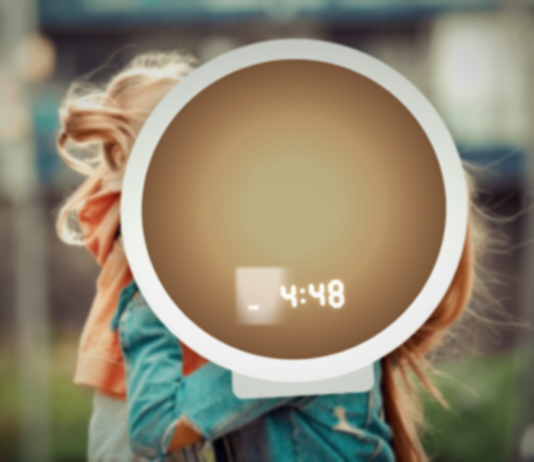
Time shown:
{"hour": 4, "minute": 48}
